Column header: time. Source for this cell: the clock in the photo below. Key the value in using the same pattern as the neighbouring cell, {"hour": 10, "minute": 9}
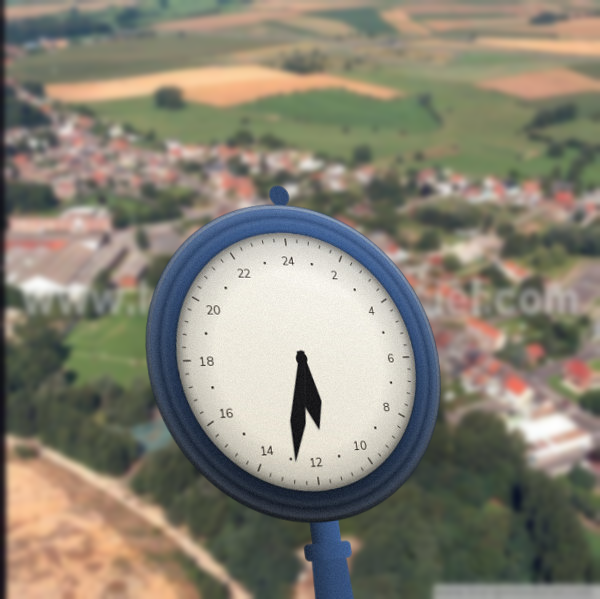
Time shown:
{"hour": 11, "minute": 32}
